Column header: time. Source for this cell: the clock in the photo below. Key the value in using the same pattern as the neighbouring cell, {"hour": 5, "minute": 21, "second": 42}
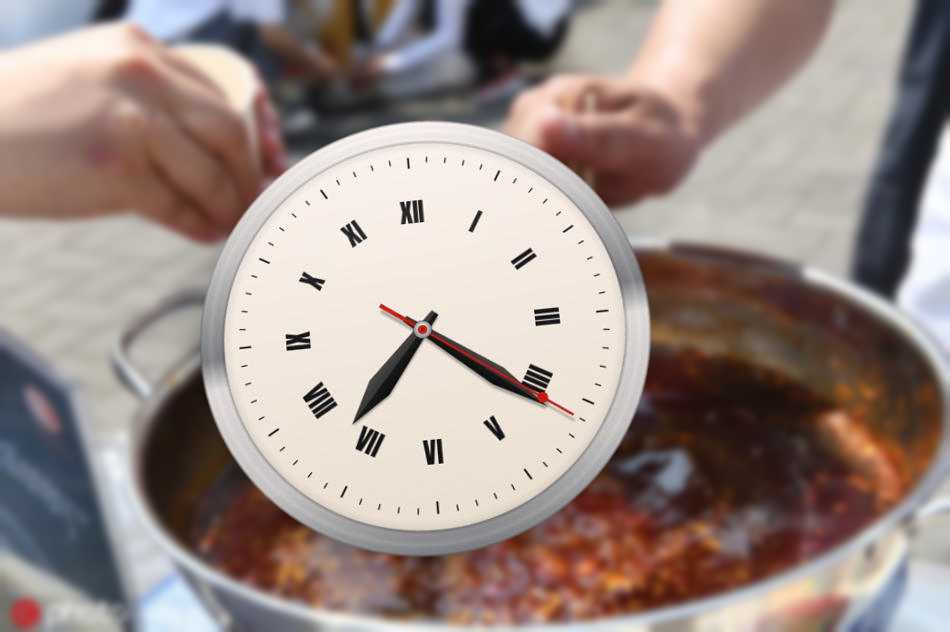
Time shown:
{"hour": 7, "minute": 21, "second": 21}
